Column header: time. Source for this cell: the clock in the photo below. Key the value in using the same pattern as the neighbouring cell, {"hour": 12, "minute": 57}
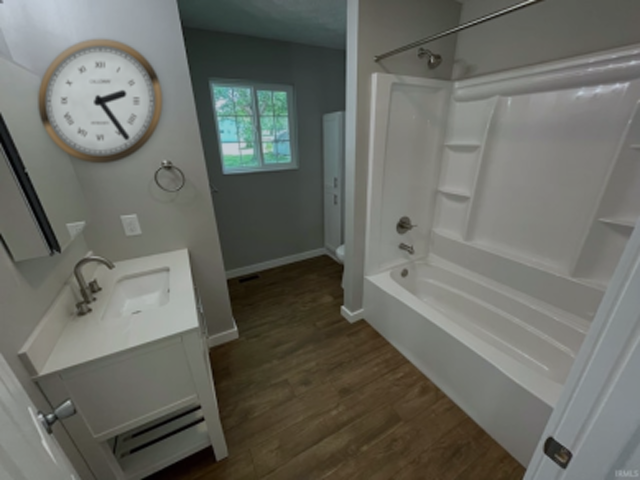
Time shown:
{"hour": 2, "minute": 24}
